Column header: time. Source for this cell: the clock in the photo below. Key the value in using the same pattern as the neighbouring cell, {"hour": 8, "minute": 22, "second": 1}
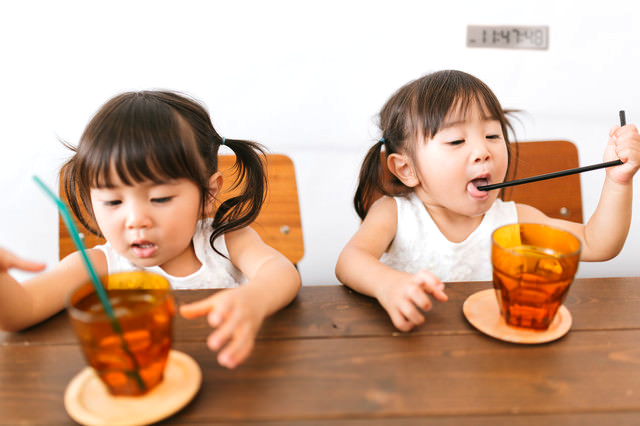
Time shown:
{"hour": 11, "minute": 47, "second": 48}
